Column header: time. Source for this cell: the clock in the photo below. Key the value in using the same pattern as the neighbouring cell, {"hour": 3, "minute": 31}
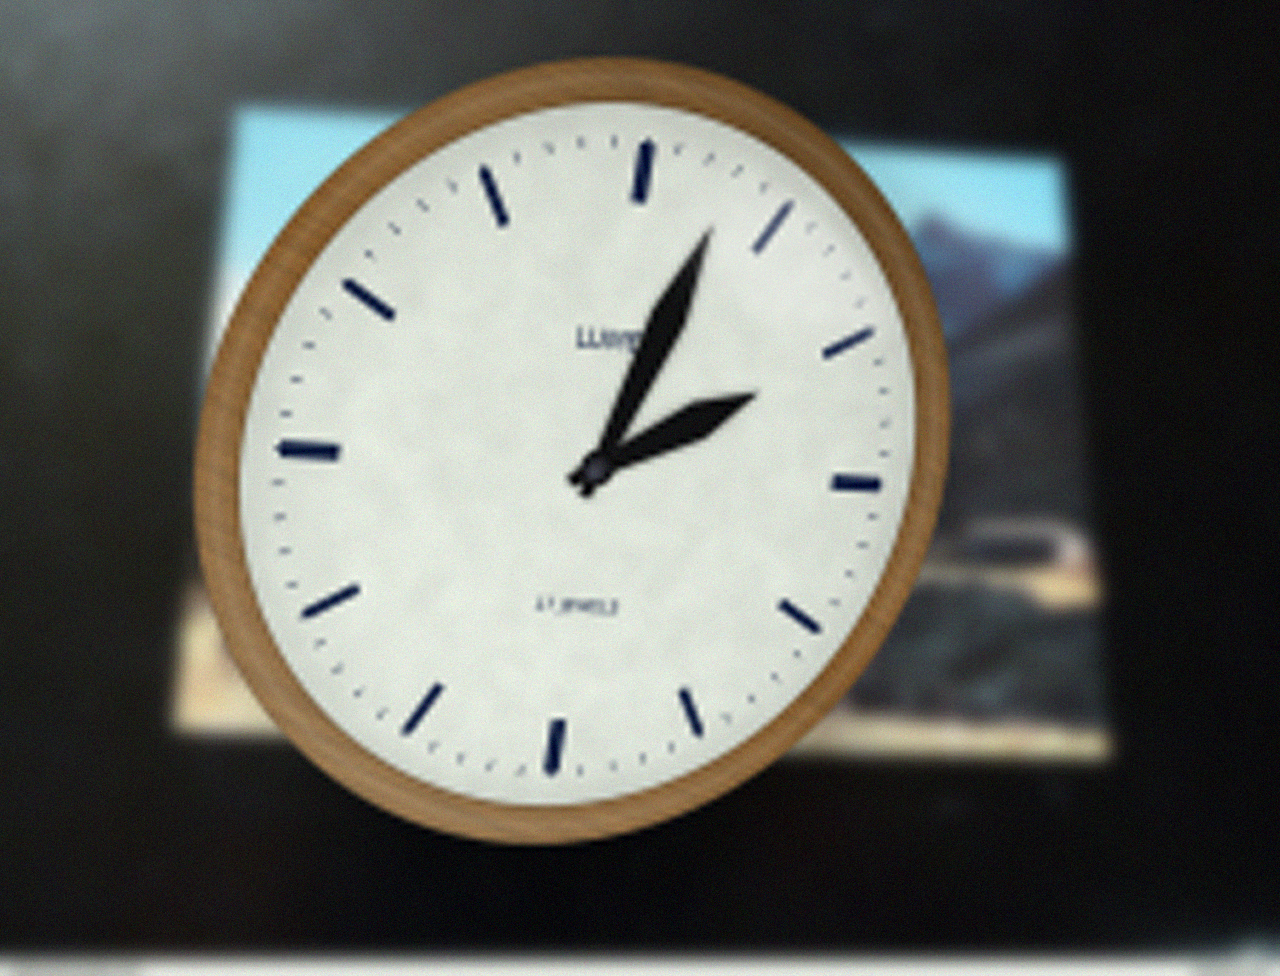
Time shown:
{"hour": 2, "minute": 3}
